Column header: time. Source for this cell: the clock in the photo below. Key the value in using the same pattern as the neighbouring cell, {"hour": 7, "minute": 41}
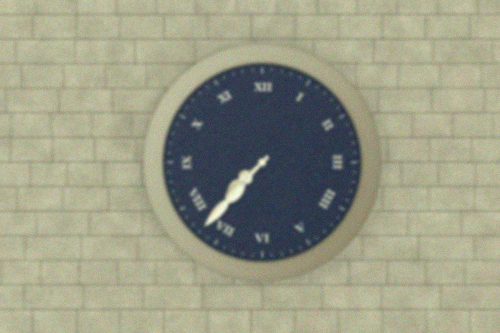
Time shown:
{"hour": 7, "minute": 37}
